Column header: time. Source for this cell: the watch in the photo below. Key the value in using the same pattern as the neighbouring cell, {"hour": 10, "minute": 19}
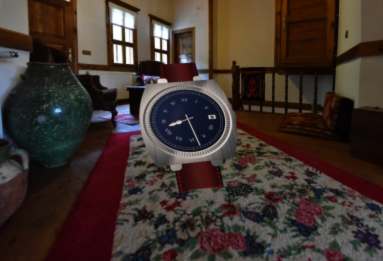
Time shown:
{"hour": 8, "minute": 28}
